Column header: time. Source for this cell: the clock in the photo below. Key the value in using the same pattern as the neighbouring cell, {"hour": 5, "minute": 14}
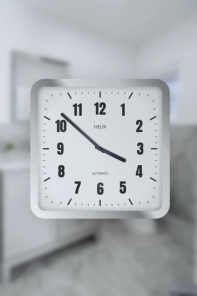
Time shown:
{"hour": 3, "minute": 52}
